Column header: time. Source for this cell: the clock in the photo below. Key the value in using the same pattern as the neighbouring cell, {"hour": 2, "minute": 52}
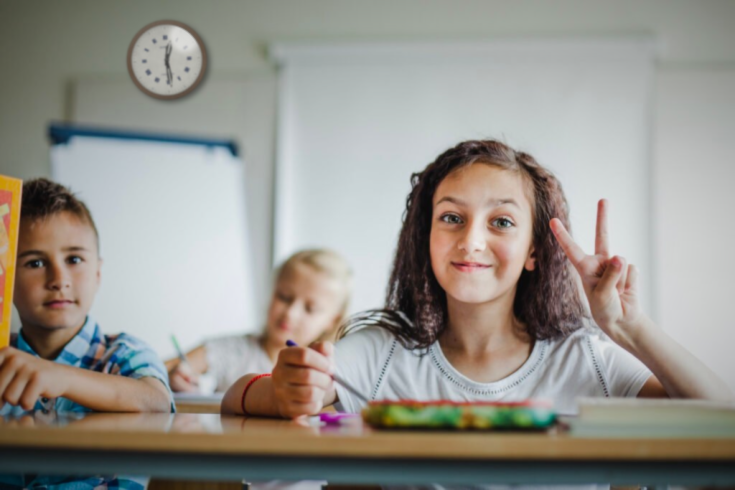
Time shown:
{"hour": 12, "minute": 29}
